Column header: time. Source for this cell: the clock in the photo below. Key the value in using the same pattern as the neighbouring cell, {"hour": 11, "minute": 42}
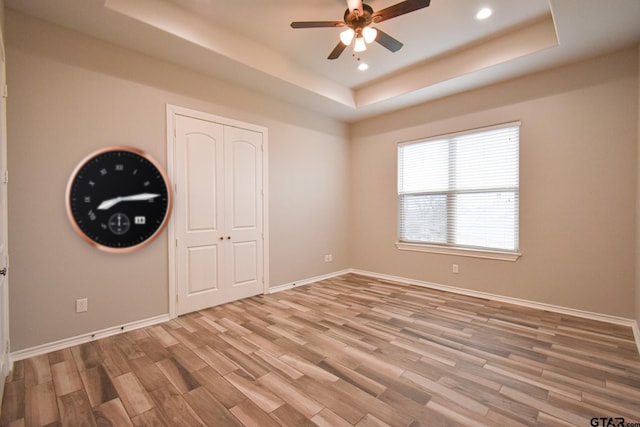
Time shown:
{"hour": 8, "minute": 14}
